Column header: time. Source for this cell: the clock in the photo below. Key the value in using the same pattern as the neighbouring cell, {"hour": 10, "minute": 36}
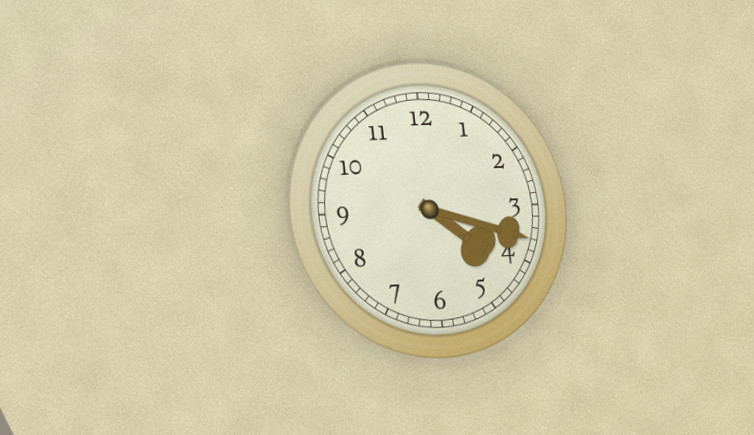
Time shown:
{"hour": 4, "minute": 18}
